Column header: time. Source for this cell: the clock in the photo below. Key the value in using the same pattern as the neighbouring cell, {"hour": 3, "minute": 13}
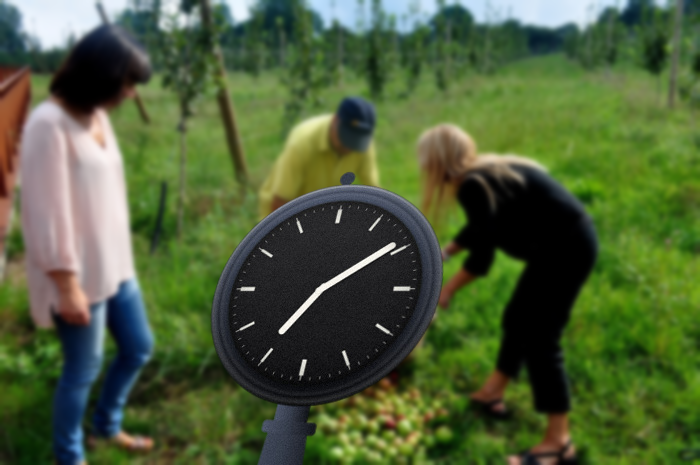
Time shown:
{"hour": 7, "minute": 9}
